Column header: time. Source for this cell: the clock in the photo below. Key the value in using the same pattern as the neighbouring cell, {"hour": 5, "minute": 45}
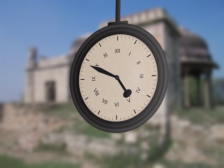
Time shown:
{"hour": 4, "minute": 49}
